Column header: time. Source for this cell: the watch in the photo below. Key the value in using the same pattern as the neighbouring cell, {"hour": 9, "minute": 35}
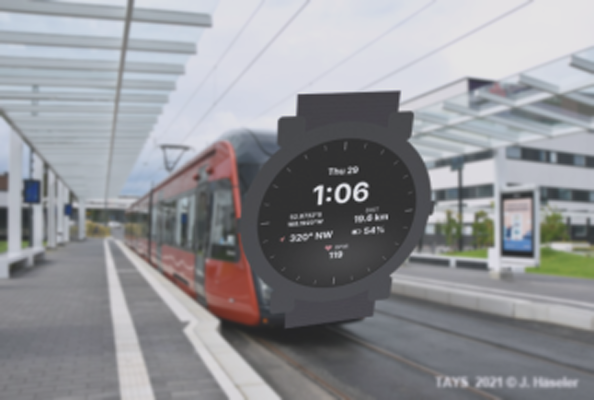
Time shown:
{"hour": 1, "minute": 6}
